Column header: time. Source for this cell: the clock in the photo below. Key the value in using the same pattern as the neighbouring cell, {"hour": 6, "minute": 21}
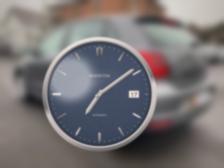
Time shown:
{"hour": 7, "minute": 9}
